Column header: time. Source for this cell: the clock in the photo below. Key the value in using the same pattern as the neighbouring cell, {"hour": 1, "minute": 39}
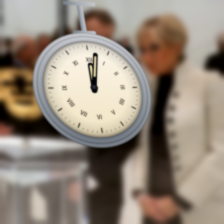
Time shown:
{"hour": 12, "minute": 2}
